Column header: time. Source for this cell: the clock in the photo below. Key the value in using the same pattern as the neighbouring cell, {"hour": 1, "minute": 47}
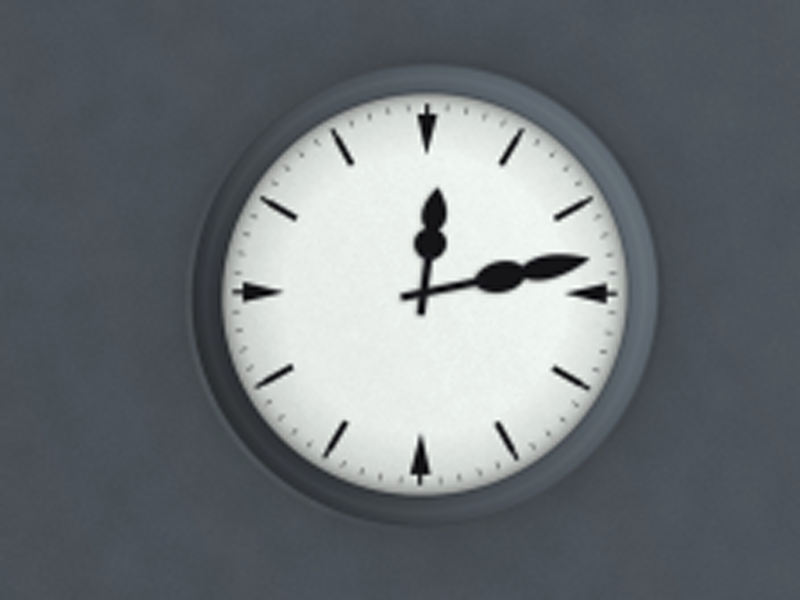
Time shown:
{"hour": 12, "minute": 13}
